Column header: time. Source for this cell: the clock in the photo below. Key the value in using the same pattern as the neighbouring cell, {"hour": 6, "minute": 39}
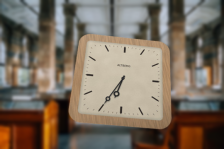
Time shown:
{"hour": 6, "minute": 35}
